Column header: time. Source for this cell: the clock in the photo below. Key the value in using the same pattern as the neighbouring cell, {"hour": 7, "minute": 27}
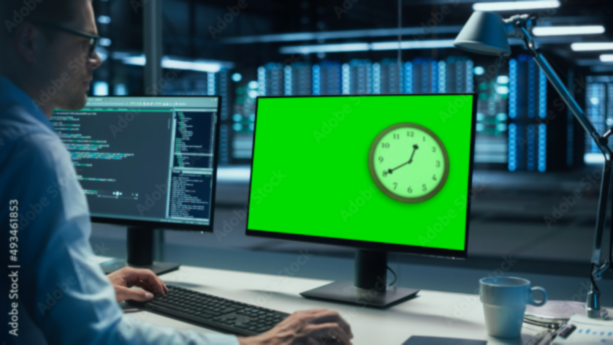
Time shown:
{"hour": 12, "minute": 40}
